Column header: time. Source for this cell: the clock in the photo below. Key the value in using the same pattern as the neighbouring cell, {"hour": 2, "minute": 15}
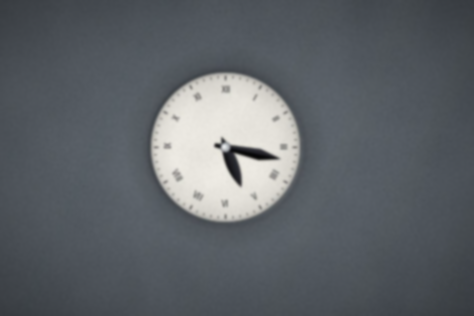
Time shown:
{"hour": 5, "minute": 17}
